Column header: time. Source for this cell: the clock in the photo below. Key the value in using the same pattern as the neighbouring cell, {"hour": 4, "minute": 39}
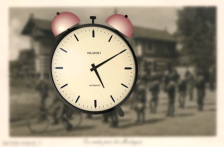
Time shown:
{"hour": 5, "minute": 10}
